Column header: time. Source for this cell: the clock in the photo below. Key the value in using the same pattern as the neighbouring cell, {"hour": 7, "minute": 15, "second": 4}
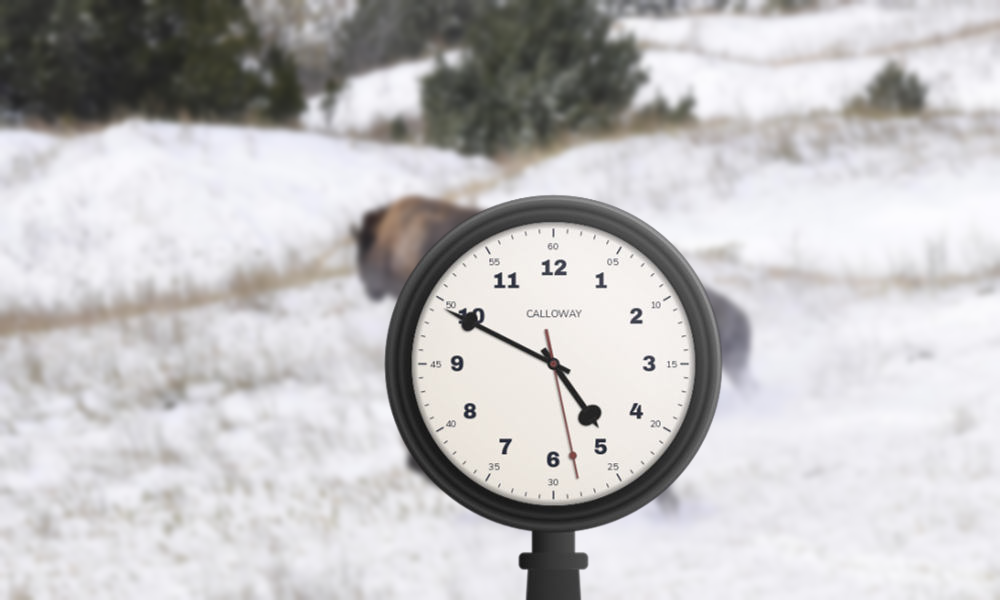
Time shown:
{"hour": 4, "minute": 49, "second": 28}
